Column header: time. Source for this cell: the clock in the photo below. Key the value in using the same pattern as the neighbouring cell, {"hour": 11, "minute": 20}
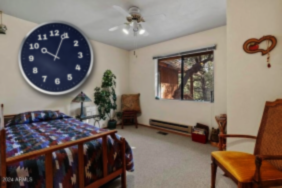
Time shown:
{"hour": 10, "minute": 4}
